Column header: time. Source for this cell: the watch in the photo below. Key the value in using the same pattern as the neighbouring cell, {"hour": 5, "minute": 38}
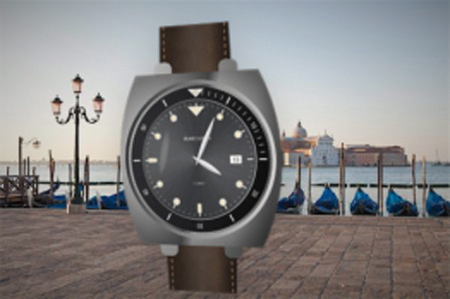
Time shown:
{"hour": 4, "minute": 4}
